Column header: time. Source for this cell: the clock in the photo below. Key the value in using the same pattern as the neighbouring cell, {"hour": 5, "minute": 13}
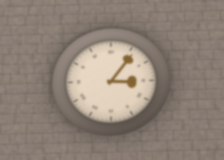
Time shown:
{"hour": 3, "minute": 6}
